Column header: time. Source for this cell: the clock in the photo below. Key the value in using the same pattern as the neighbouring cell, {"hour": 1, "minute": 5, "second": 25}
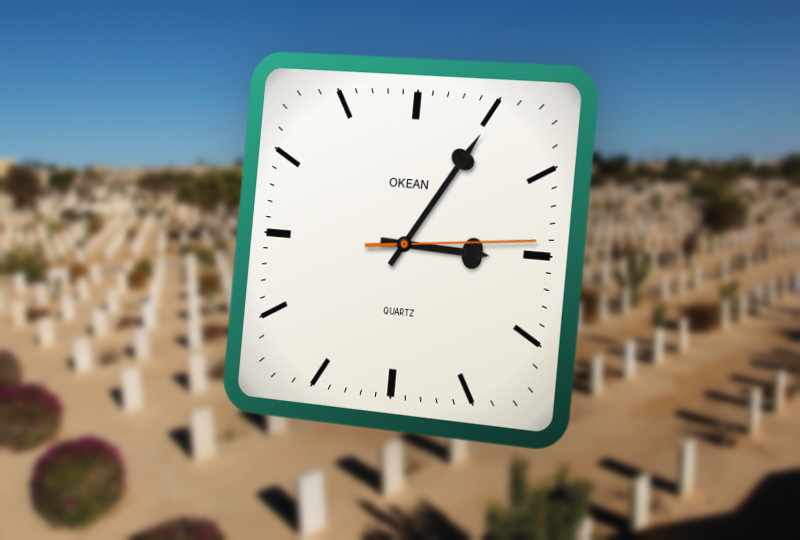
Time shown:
{"hour": 3, "minute": 5, "second": 14}
